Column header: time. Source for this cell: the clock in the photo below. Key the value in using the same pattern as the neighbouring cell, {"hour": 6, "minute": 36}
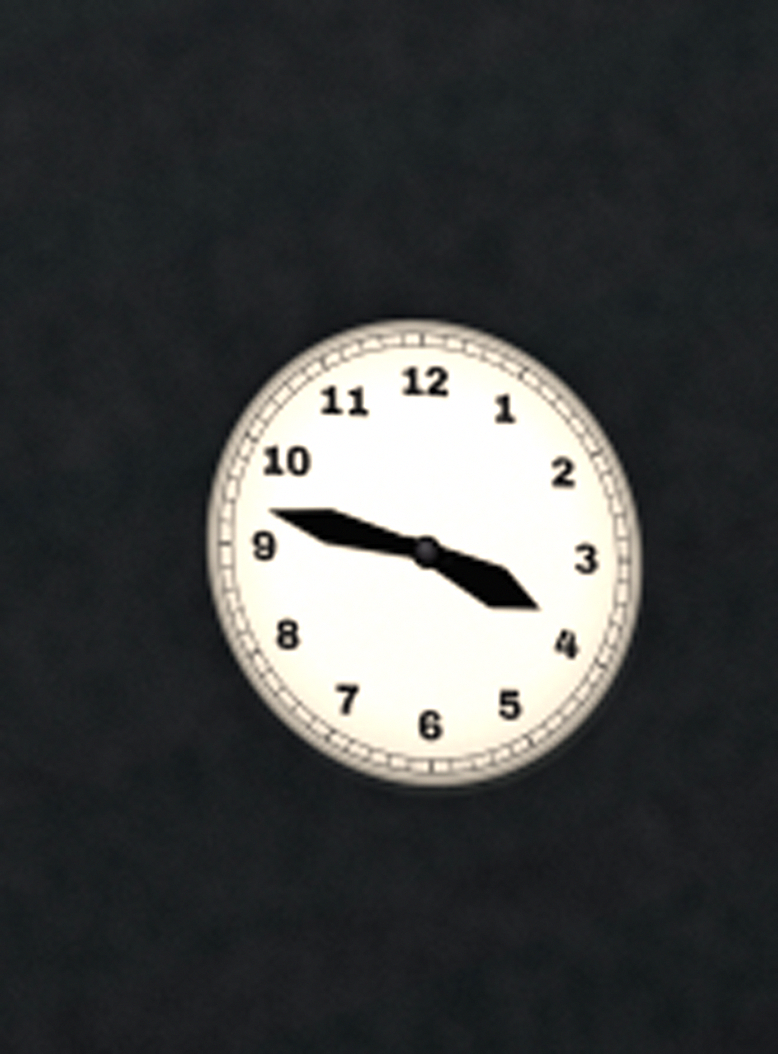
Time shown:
{"hour": 3, "minute": 47}
